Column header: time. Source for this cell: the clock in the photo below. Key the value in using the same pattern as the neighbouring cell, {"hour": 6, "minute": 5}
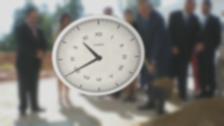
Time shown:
{"hour": 10, "minute": 40}
